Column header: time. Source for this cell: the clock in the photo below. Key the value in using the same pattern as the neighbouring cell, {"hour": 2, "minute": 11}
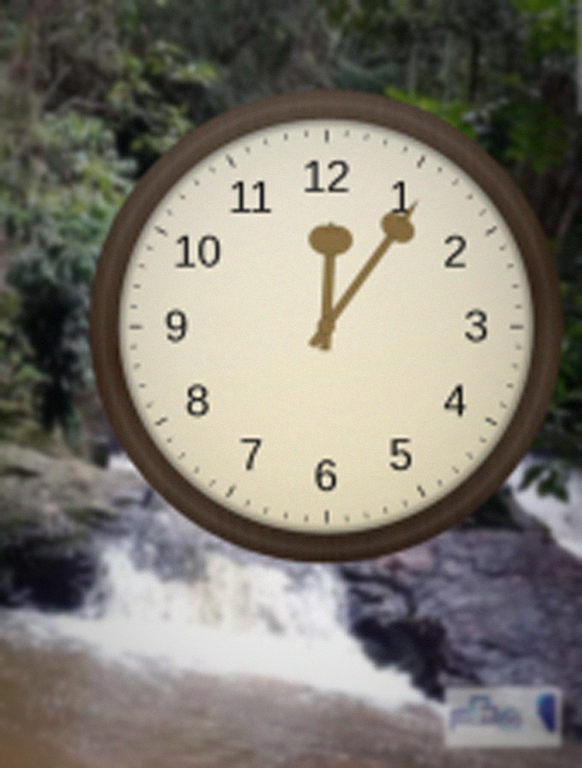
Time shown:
{"hour": 12, "minute": 6}
